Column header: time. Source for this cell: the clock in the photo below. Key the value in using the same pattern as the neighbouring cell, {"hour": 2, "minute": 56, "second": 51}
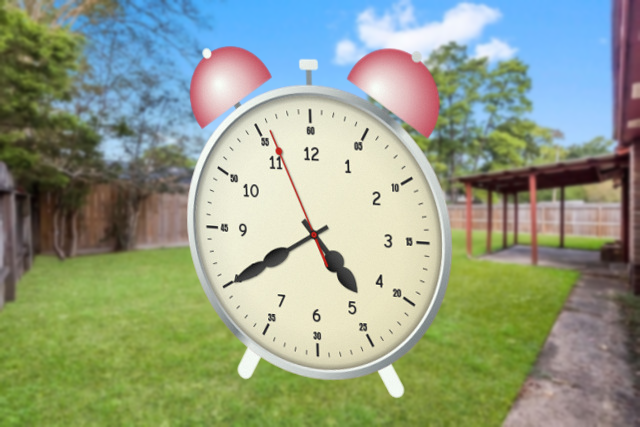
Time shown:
{"hour": 4, "minute": 39, "second": 56}
